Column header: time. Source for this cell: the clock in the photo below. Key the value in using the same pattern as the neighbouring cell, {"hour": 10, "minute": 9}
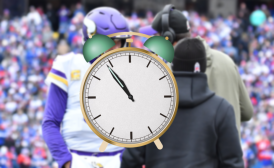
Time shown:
{"hour": 10, "minute": 54}
